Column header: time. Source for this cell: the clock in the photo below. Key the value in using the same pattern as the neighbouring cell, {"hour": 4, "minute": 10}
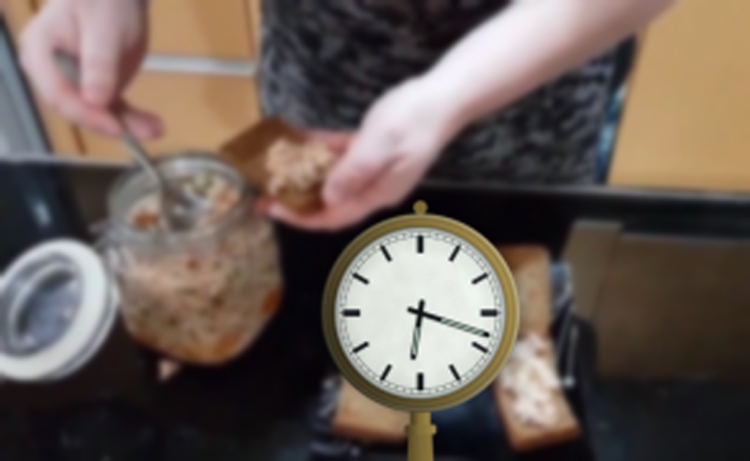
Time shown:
{"hour": 6, "minute": 18}
